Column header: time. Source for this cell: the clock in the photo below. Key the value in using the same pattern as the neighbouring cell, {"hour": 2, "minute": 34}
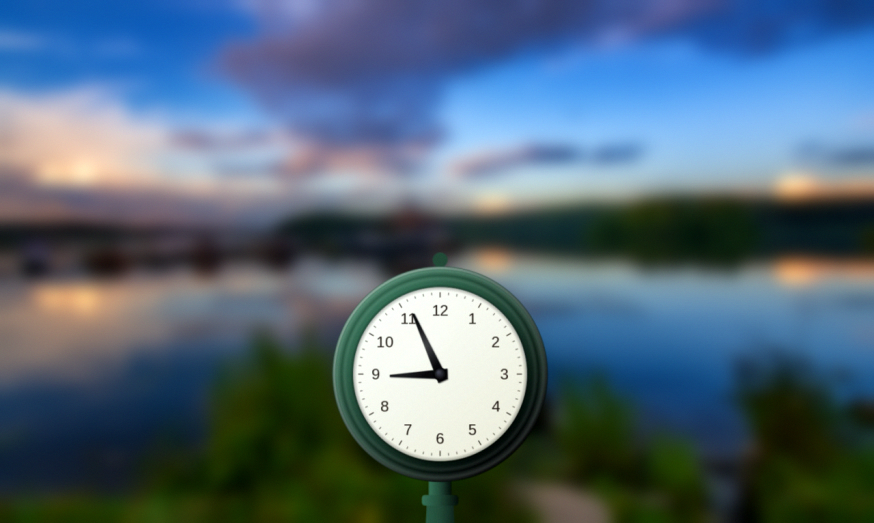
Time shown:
{"hour": 8, "minute": 56}
